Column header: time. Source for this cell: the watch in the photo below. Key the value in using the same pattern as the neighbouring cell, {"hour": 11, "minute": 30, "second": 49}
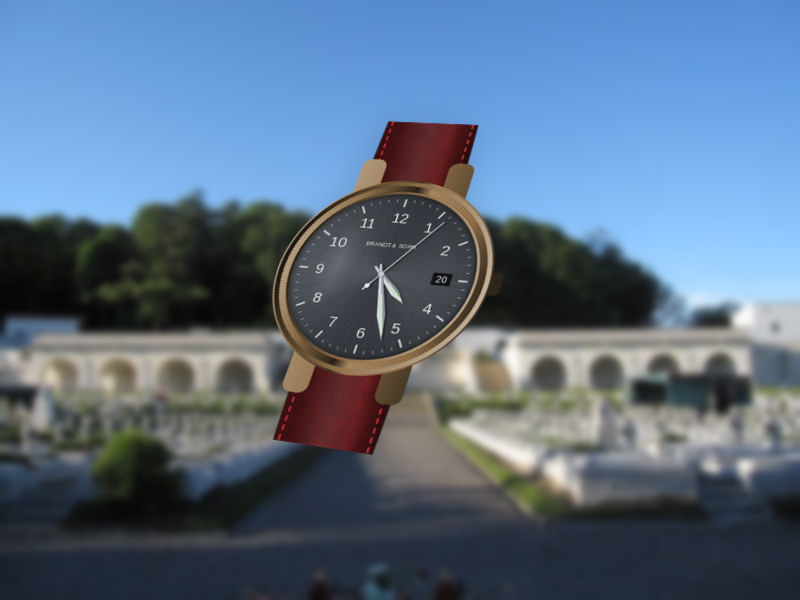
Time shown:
{"hour": 4, "minute": 27, "second": 6}
